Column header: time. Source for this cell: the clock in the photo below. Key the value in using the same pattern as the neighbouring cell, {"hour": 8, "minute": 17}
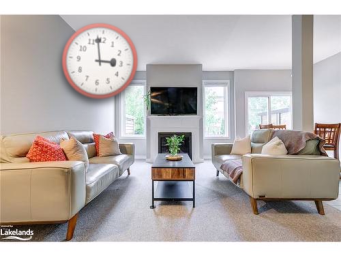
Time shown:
{"hour": 2, "minute": 58}
